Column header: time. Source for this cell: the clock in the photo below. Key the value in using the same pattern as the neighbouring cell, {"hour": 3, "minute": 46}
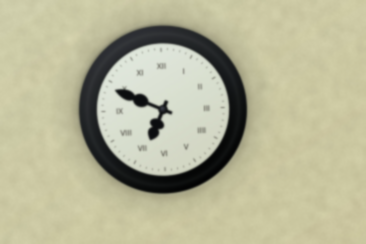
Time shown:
{"hour": 6, "minute": 49}
